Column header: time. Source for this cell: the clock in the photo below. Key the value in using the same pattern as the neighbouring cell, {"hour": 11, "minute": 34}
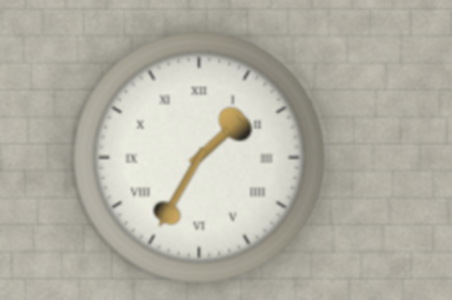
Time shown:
{"hour": 1, "minute": 35}
